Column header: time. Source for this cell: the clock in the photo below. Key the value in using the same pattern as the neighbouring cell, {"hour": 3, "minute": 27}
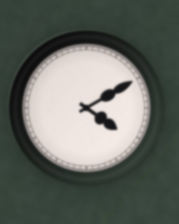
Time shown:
{"hour": 4, "minute": 10}
